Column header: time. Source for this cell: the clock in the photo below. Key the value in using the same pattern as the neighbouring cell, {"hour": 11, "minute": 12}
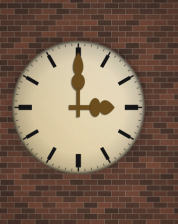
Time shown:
{"hour": 3, "minute": 0}
